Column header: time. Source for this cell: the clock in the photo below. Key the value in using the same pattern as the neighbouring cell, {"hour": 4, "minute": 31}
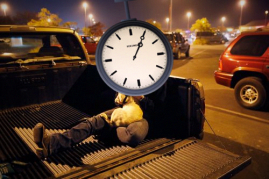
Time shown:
{"hour": 1, "minute": 5}
